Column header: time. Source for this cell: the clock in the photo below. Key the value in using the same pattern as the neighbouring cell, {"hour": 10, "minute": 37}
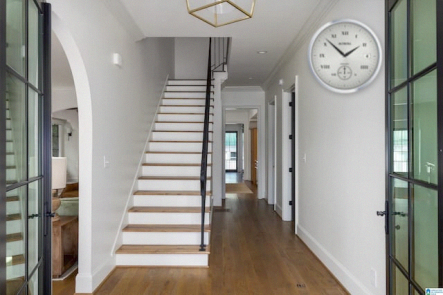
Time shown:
{"hour": 1, "minute": 52}
